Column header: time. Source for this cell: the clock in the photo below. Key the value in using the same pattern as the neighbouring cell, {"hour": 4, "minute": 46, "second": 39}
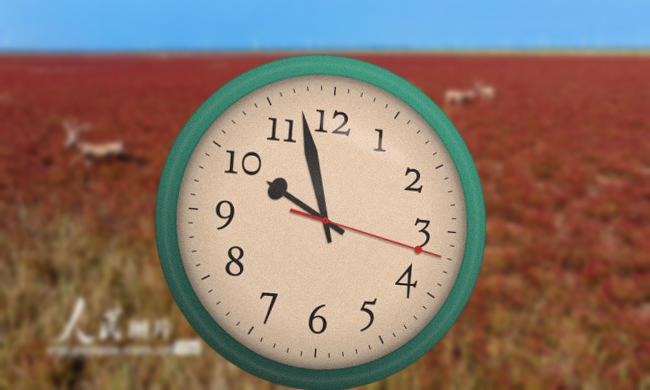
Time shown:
{"hour": 9, "minute": 57, "second": 17}
